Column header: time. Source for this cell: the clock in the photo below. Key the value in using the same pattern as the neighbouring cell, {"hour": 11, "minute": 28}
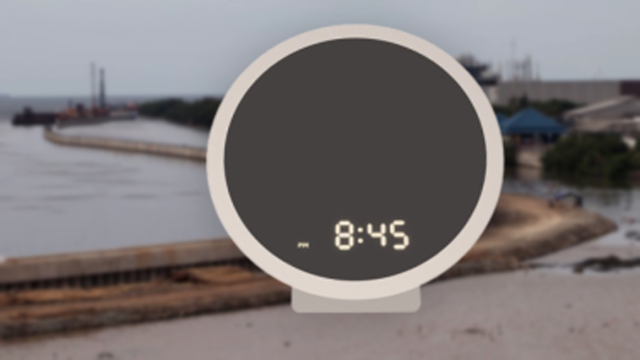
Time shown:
{"hour": 8, "minute": 45}
